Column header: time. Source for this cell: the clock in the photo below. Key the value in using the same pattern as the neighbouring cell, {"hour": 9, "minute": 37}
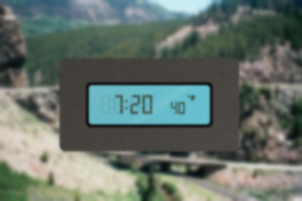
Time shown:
{"hour": 7, "minute": 20}
